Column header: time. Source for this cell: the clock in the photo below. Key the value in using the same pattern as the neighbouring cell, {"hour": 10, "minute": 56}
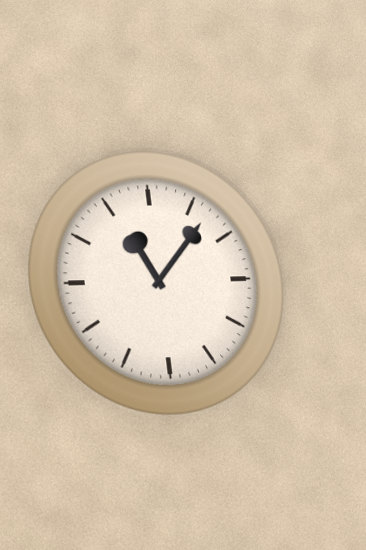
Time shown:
{"hour": 11, "minute": 7}
